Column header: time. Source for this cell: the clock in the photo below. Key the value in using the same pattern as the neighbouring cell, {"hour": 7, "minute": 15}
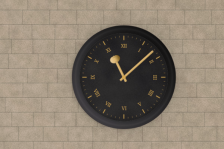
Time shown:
{"hour": 11, "minute": 8}
